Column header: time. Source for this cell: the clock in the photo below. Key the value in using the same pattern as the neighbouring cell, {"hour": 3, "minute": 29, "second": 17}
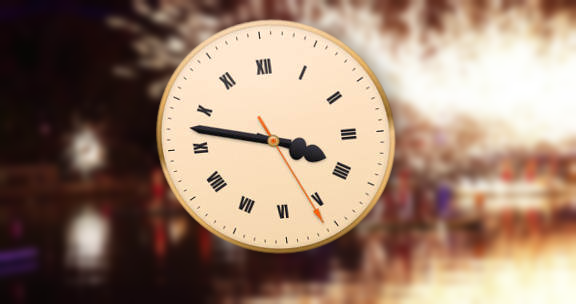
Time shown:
{"hour": 3, "minute": 47, "second": 26}
